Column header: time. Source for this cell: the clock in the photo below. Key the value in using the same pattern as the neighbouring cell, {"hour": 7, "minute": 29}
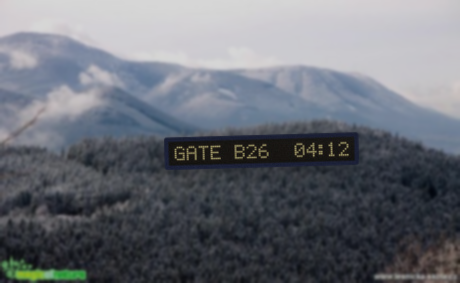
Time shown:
{"hour": 4, "minute": 12}
